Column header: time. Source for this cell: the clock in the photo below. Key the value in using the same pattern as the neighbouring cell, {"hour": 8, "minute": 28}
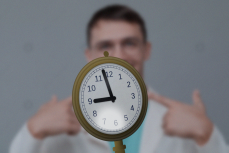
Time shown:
{"hour": 8, "minute": 58}
